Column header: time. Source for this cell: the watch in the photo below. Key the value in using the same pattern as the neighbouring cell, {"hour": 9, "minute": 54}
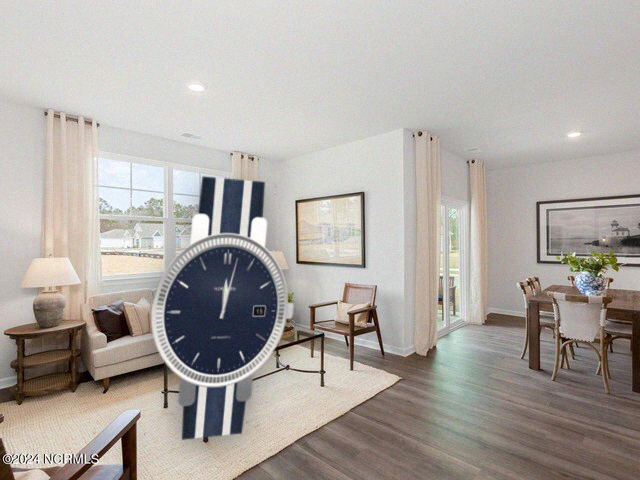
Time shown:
{"hour": 12, "minute": 2}
